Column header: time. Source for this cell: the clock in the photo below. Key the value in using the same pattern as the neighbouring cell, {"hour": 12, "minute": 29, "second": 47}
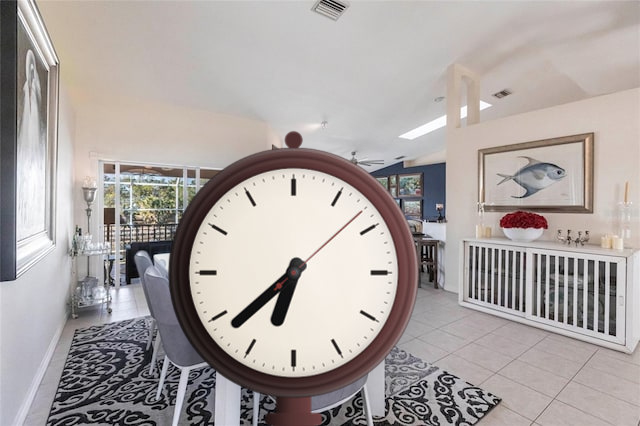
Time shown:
{"hour": 6, "minute": 38, "second": 8}
